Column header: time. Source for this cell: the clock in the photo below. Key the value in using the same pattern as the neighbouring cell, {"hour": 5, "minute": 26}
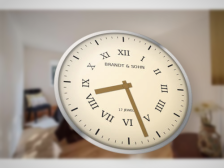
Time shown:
{"hour": 8, "minute": 27}
